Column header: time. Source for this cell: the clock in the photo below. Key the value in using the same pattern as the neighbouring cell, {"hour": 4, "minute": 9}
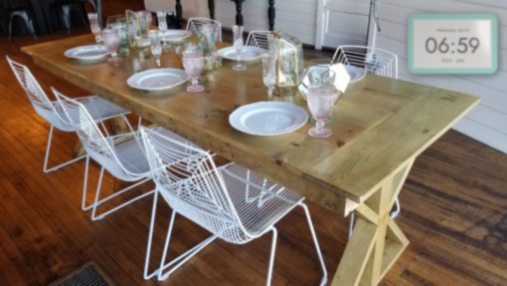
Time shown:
{"hour": 6, "minute": 59}
